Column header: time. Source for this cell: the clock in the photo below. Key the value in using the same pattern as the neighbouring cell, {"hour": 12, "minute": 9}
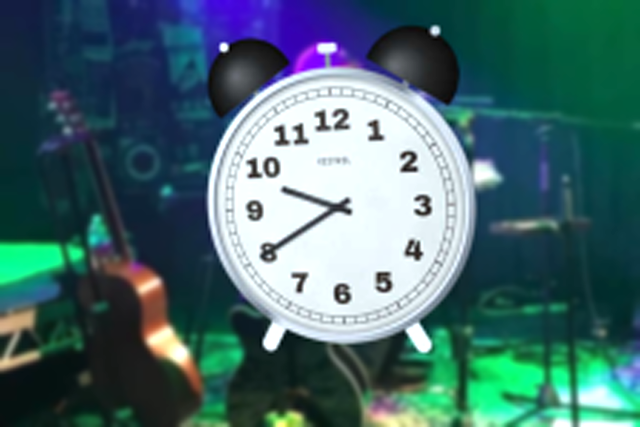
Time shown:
{"hour": 9, "minute": 40}
